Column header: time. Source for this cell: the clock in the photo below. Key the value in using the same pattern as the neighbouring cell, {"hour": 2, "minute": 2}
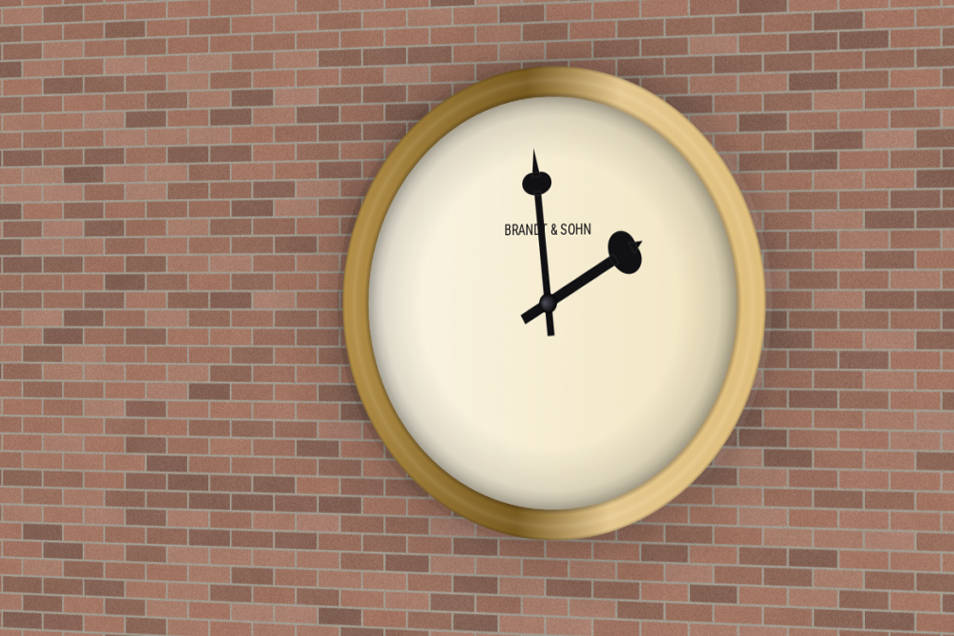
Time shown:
{"hour": 1, "minute": 59}
